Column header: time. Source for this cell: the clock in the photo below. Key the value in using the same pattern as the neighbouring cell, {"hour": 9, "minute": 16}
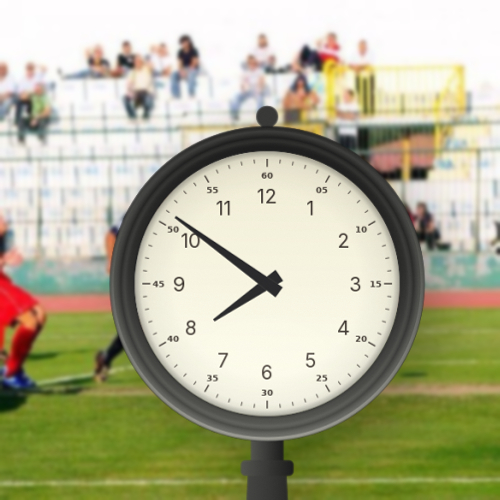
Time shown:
{"hour": 7, "minute": 51}
